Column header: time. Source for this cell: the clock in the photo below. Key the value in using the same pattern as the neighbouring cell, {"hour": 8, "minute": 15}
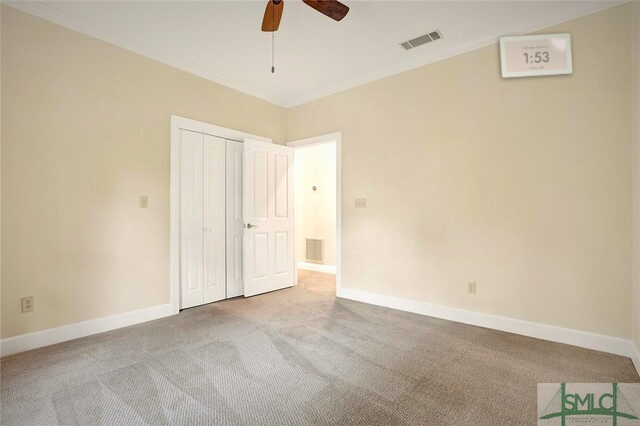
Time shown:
{"hour": 1, "minute": 53}
